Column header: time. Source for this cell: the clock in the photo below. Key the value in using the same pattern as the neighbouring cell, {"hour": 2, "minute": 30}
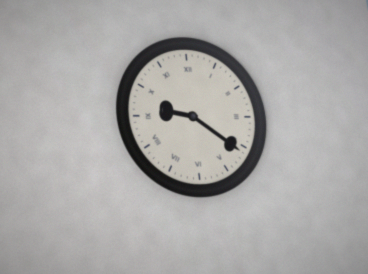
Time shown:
{"hour": 9, "minute": 21}
